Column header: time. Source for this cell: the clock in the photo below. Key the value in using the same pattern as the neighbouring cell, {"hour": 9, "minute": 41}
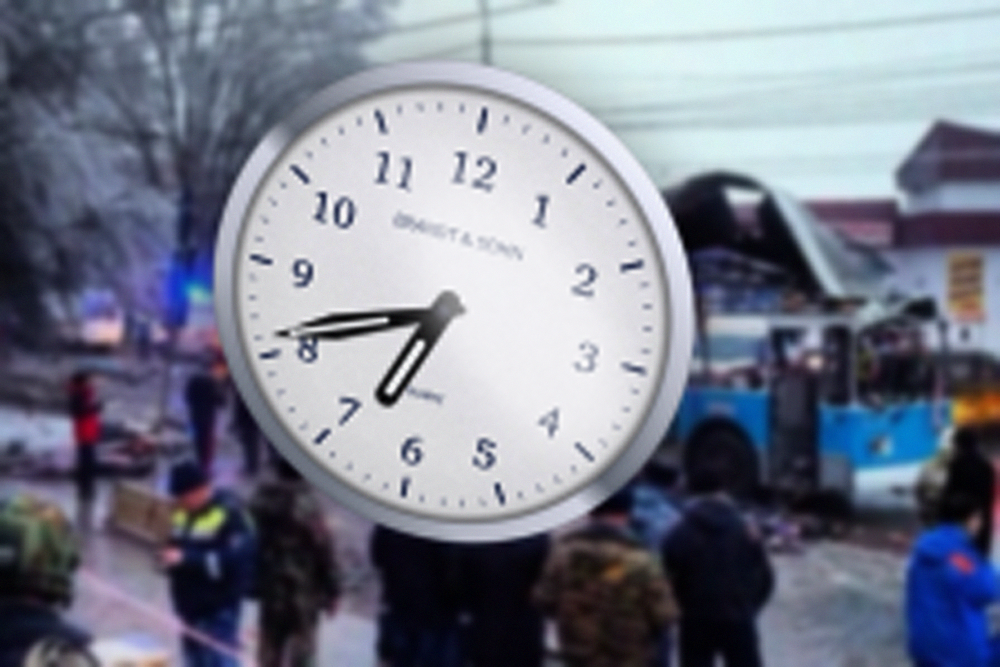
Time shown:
{"hour": 6, "minute": 41}
